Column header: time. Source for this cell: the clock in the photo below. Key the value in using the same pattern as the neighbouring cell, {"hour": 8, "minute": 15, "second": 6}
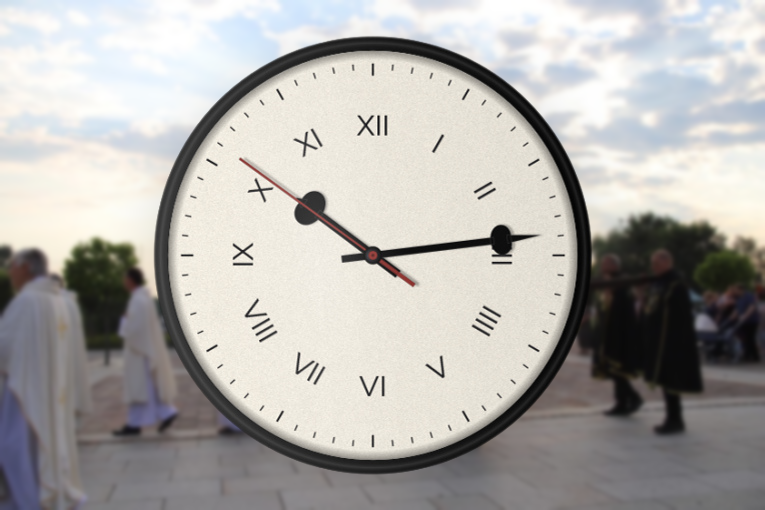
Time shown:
{"hour": 10, "minute": 13, "second": 51}
